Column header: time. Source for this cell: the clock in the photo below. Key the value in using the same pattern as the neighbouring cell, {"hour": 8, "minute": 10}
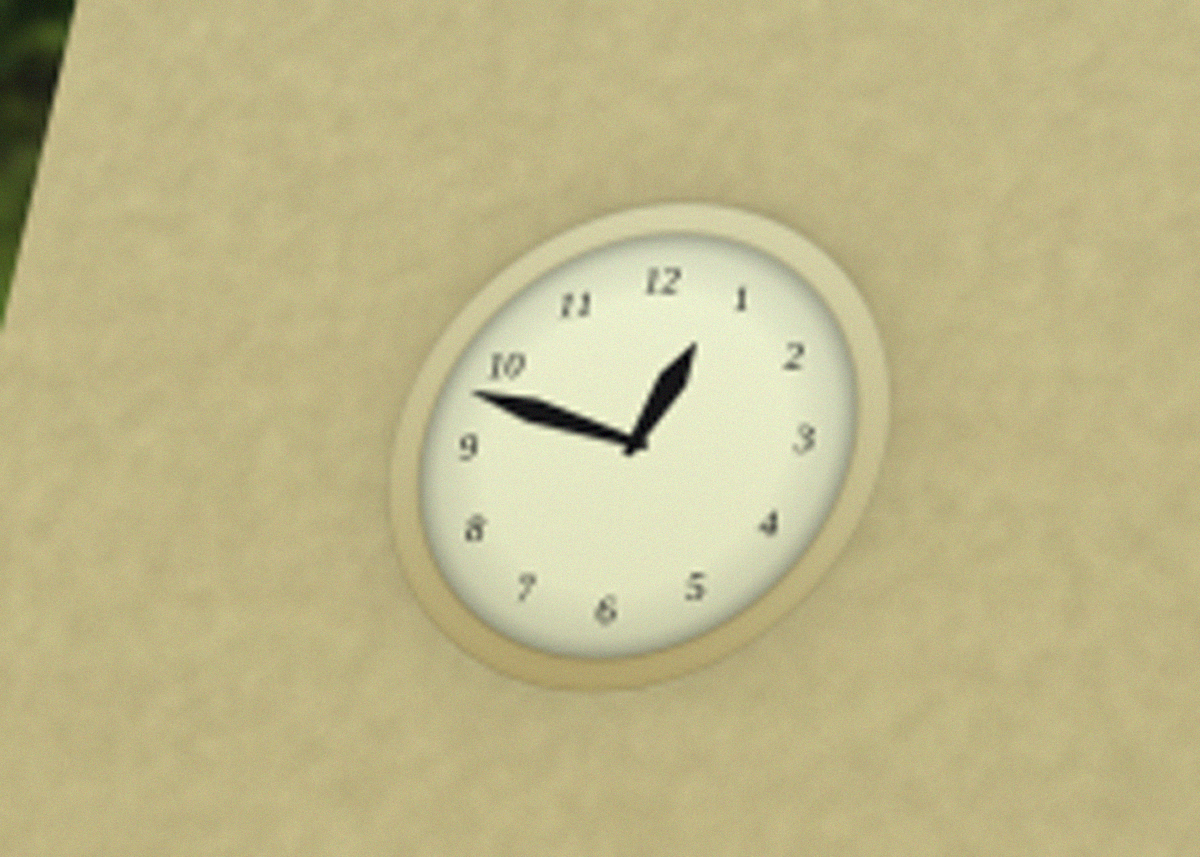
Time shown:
{"hour": 12, "minute": 48}
